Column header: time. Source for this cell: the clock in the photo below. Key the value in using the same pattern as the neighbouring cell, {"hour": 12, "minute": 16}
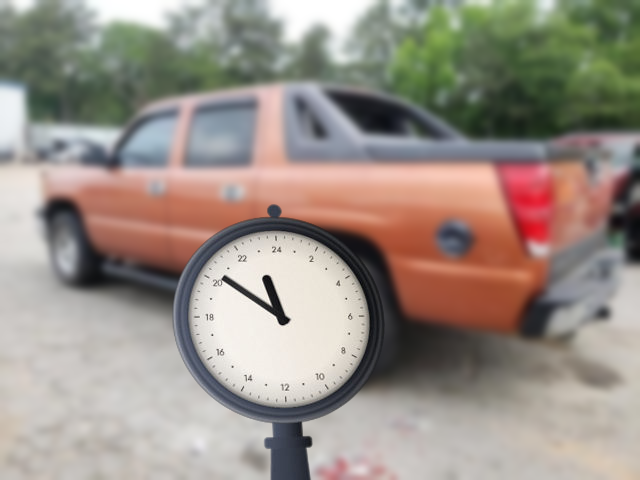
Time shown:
{"hour": 22, "minute": 51}
